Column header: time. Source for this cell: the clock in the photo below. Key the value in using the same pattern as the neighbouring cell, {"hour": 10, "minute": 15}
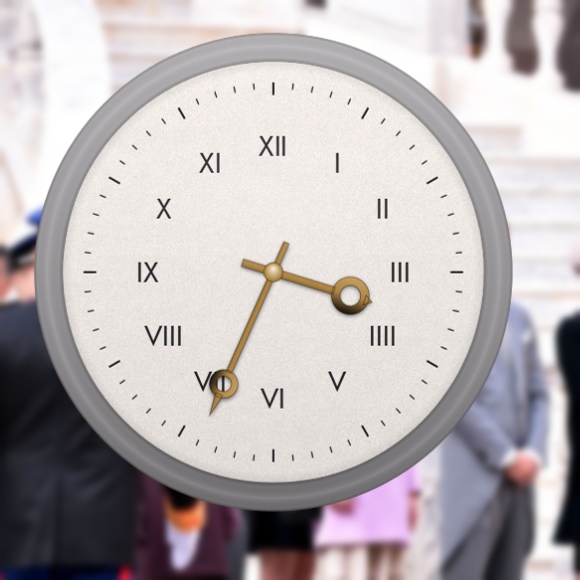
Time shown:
{"hour": 3, "minute": 34}
